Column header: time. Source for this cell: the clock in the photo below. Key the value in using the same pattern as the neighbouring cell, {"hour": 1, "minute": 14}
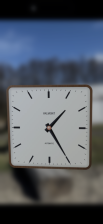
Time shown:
{"hour": 1, "minute": 25}
